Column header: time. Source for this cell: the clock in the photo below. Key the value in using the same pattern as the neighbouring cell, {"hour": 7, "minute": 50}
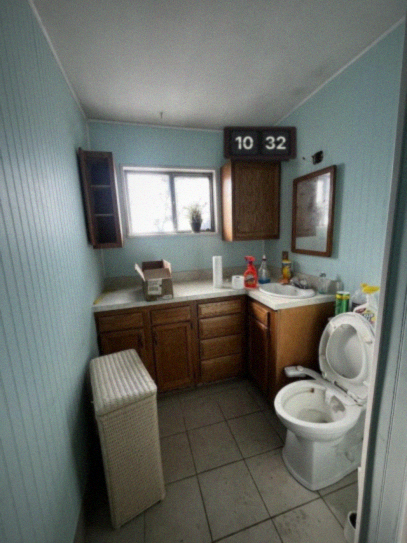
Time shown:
{"hour": 10, "minute": 32}
